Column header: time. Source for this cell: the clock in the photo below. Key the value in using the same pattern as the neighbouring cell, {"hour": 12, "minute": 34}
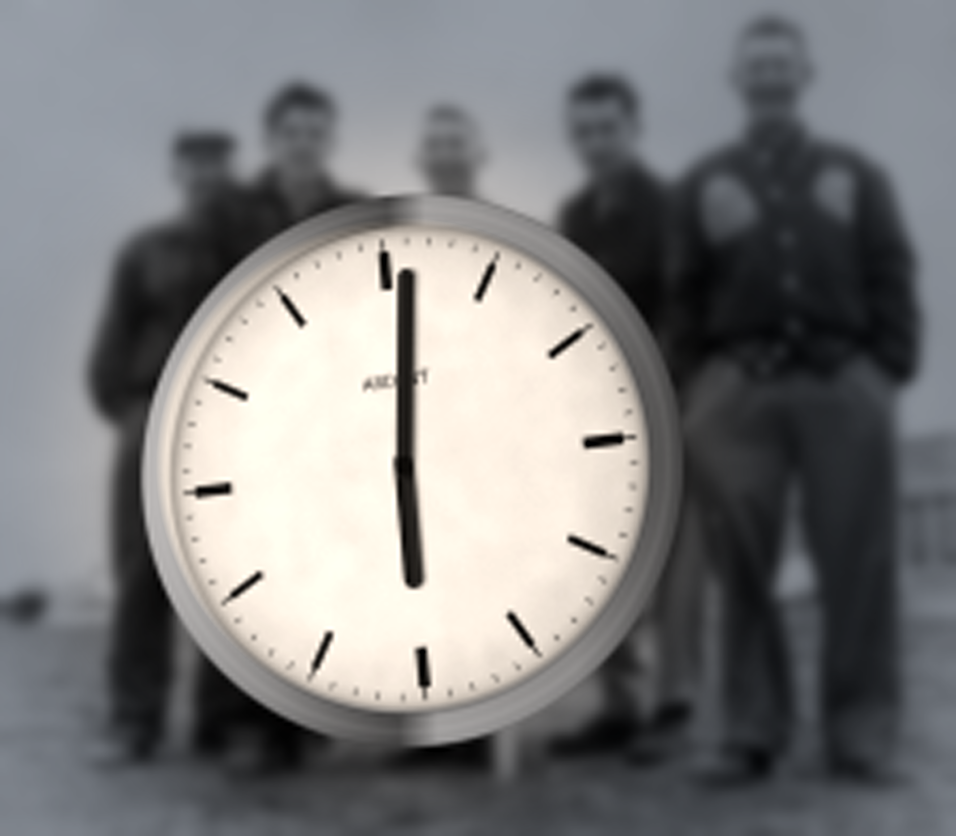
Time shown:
{"hour": 6, "minute": 1}
